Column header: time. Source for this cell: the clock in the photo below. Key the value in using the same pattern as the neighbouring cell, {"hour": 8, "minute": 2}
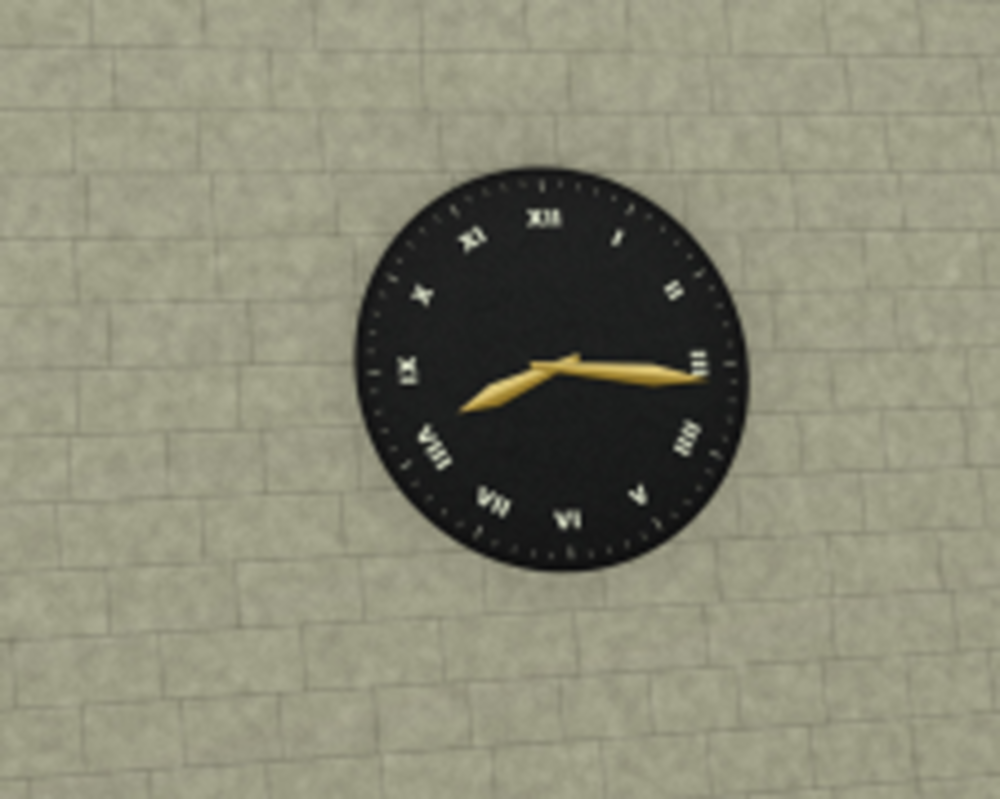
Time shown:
{"hour": 8, "minute": 16}
